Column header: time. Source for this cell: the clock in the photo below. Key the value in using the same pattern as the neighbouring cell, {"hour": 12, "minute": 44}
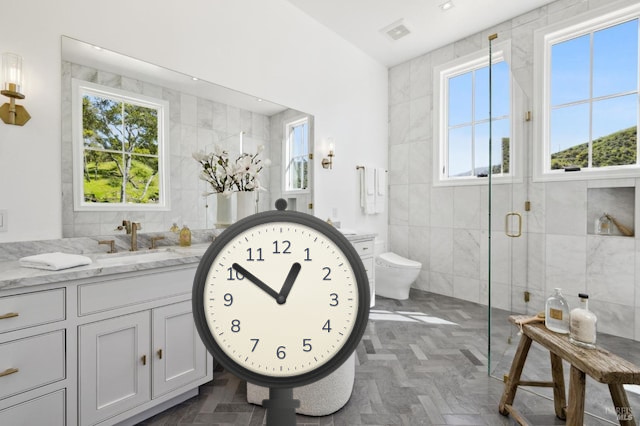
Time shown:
{"hour": 12, "minute": 51}
